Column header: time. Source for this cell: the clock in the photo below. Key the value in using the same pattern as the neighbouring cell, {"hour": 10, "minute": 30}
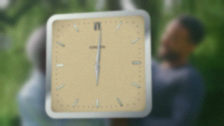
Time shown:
{"hour": 6, "minute": 1}
